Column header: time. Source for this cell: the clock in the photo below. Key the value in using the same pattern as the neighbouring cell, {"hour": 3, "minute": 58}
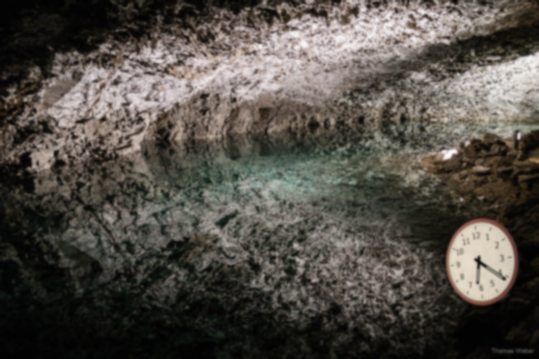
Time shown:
{"hour": 6, "minute": 21}
